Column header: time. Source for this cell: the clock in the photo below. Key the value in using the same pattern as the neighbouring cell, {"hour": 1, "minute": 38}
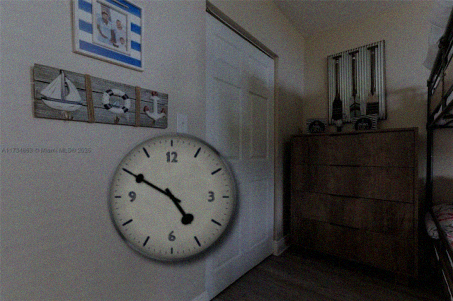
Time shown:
{"hour": 4, "minute": 50}
